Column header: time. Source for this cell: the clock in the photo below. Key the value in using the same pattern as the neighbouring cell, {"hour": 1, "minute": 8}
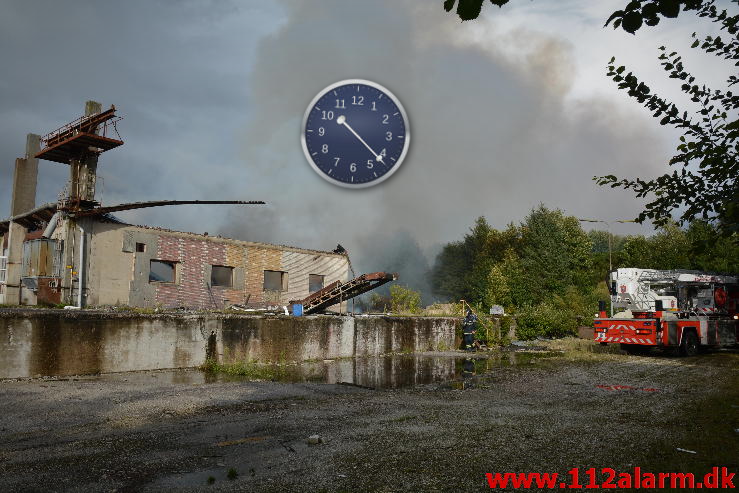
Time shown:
{"hour": 10, "minute": 22}
